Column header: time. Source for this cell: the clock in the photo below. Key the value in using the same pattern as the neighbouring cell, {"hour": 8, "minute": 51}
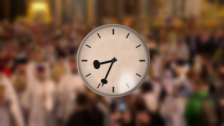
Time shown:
{"hour": 8, "minute": 34}
